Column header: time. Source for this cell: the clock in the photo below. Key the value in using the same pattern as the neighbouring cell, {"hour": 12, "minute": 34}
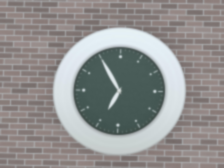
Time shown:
{"hour": 6, "minute": 55}
